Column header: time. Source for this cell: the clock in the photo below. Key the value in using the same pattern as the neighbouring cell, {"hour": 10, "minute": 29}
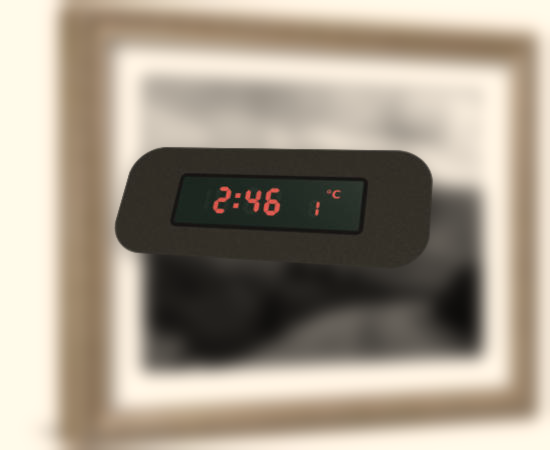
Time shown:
{"hour": 2, "minute": 46}
